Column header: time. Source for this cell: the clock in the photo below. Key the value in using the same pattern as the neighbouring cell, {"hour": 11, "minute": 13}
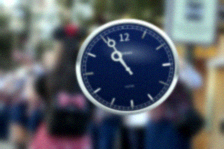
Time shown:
{"hour": 10, "minute": 56}
